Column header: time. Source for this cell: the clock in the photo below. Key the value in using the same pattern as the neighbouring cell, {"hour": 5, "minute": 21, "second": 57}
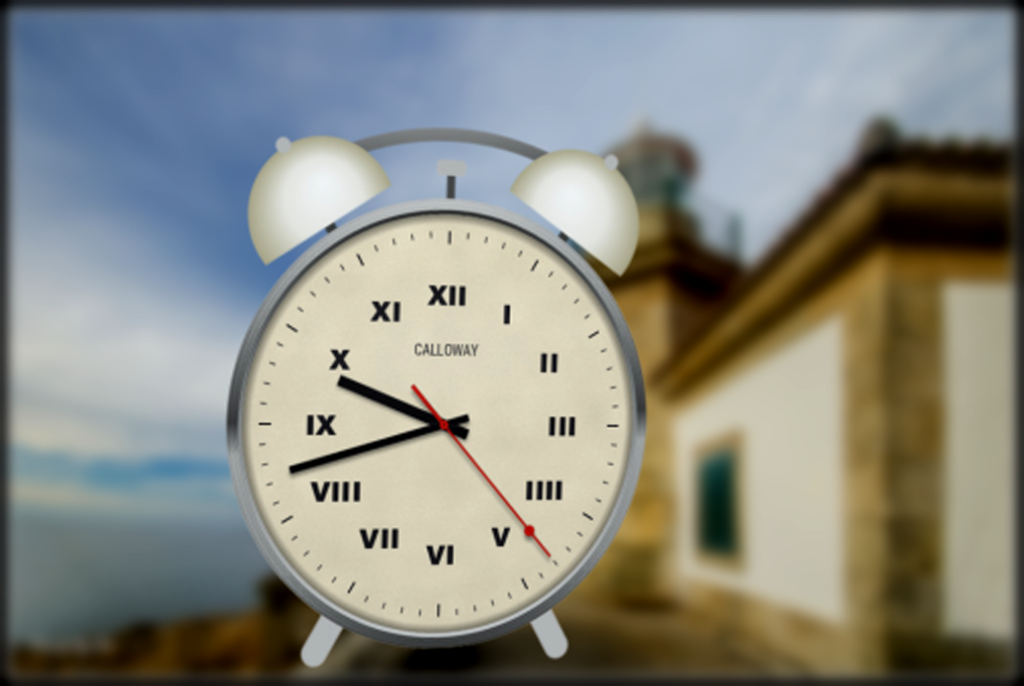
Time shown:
{"hour": 9, "minute": 42, "second": 23}
